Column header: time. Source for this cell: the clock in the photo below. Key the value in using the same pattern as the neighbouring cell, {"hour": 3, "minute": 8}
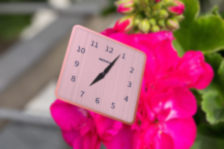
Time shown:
{"hour": 7, "minute": 4}
